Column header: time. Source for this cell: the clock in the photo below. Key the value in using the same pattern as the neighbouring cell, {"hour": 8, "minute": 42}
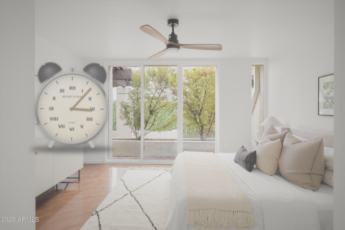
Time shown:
{"hour": 3, "minute": 7}
